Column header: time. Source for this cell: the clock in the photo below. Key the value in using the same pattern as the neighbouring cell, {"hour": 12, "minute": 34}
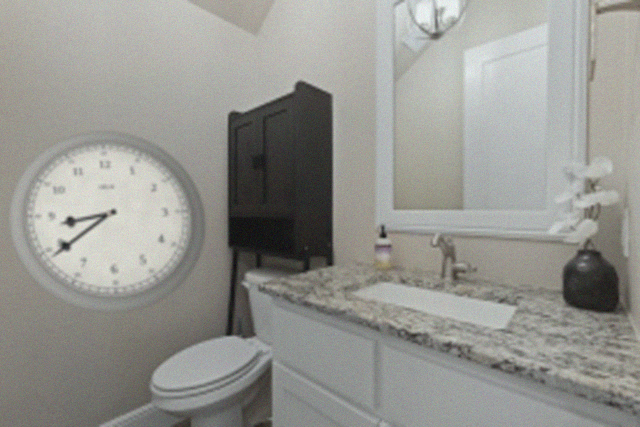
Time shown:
{"hour": 8, "minute": 39}
